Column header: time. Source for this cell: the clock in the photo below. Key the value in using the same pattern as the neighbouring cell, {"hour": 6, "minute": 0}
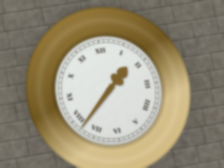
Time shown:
{"hour": 1, "minute": 38}
